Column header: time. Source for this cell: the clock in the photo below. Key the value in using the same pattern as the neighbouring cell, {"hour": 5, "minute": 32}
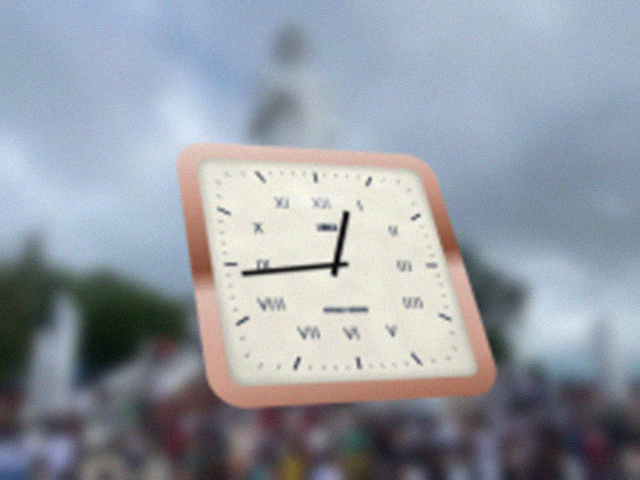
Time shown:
{"hour": 12, "minute": 44}
